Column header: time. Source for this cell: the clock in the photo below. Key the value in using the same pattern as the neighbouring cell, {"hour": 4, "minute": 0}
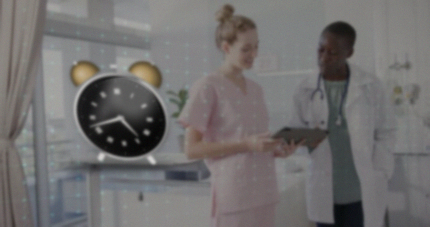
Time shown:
{"hour": 4, "minute": 42}
